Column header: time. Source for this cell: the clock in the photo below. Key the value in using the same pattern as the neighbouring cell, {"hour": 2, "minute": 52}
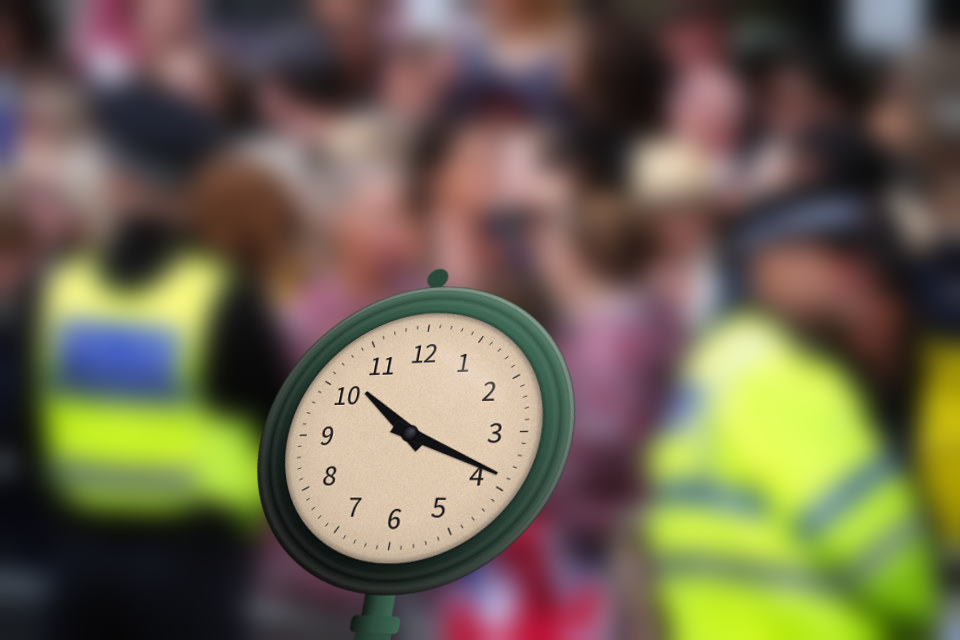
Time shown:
{"hour": 10, "minute": 19}
